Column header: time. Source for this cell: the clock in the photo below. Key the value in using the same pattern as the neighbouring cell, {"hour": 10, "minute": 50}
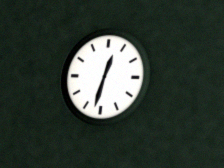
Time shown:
{"hour": 12, "minute": 32}
